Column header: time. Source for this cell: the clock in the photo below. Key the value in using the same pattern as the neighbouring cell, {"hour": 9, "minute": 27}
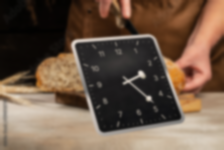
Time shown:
{"hour": 2, "minute": 24}
